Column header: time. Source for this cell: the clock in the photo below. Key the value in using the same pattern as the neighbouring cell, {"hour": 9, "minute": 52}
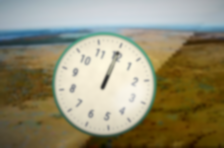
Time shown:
{"hour": 12, "minute": 0}
